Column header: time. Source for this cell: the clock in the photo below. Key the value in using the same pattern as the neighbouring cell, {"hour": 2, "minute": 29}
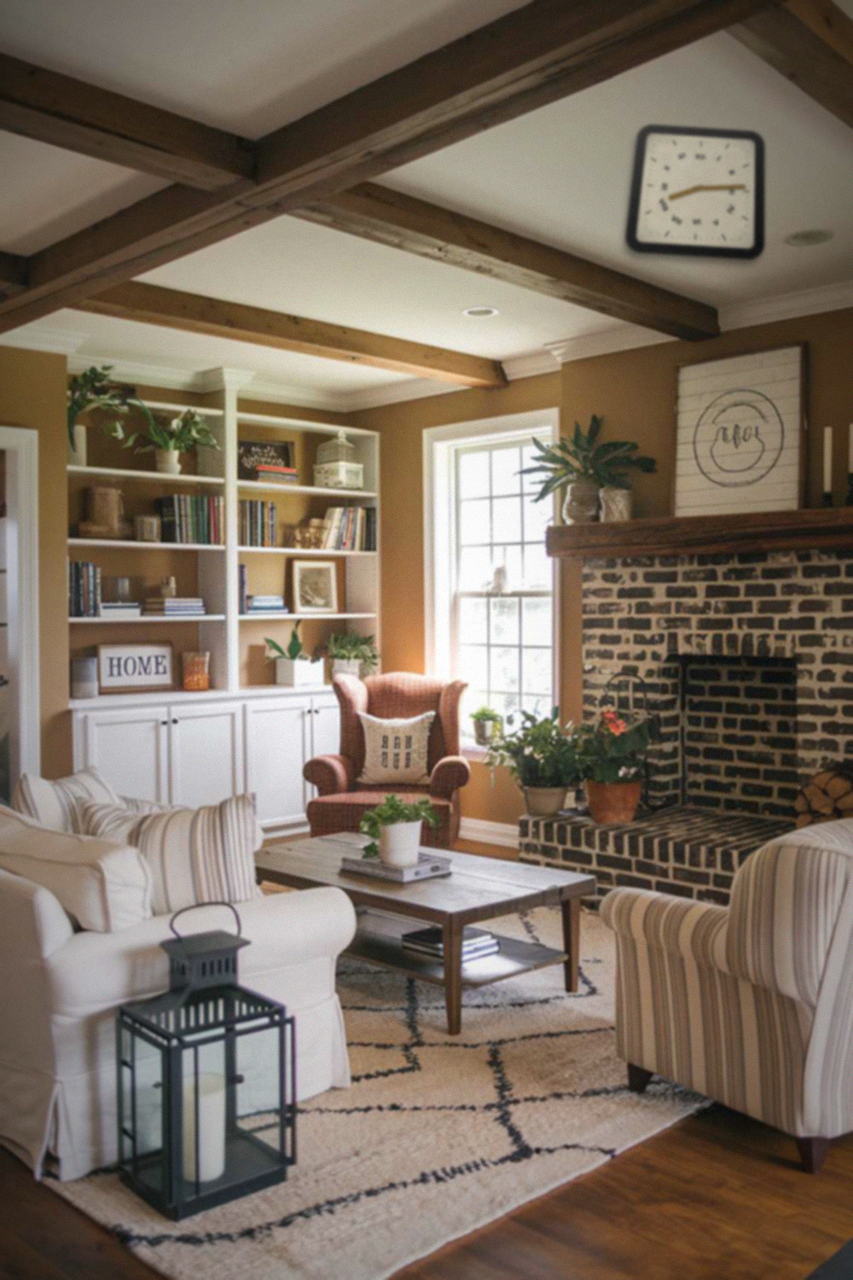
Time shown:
{"hour": 8, "minute": 14}
